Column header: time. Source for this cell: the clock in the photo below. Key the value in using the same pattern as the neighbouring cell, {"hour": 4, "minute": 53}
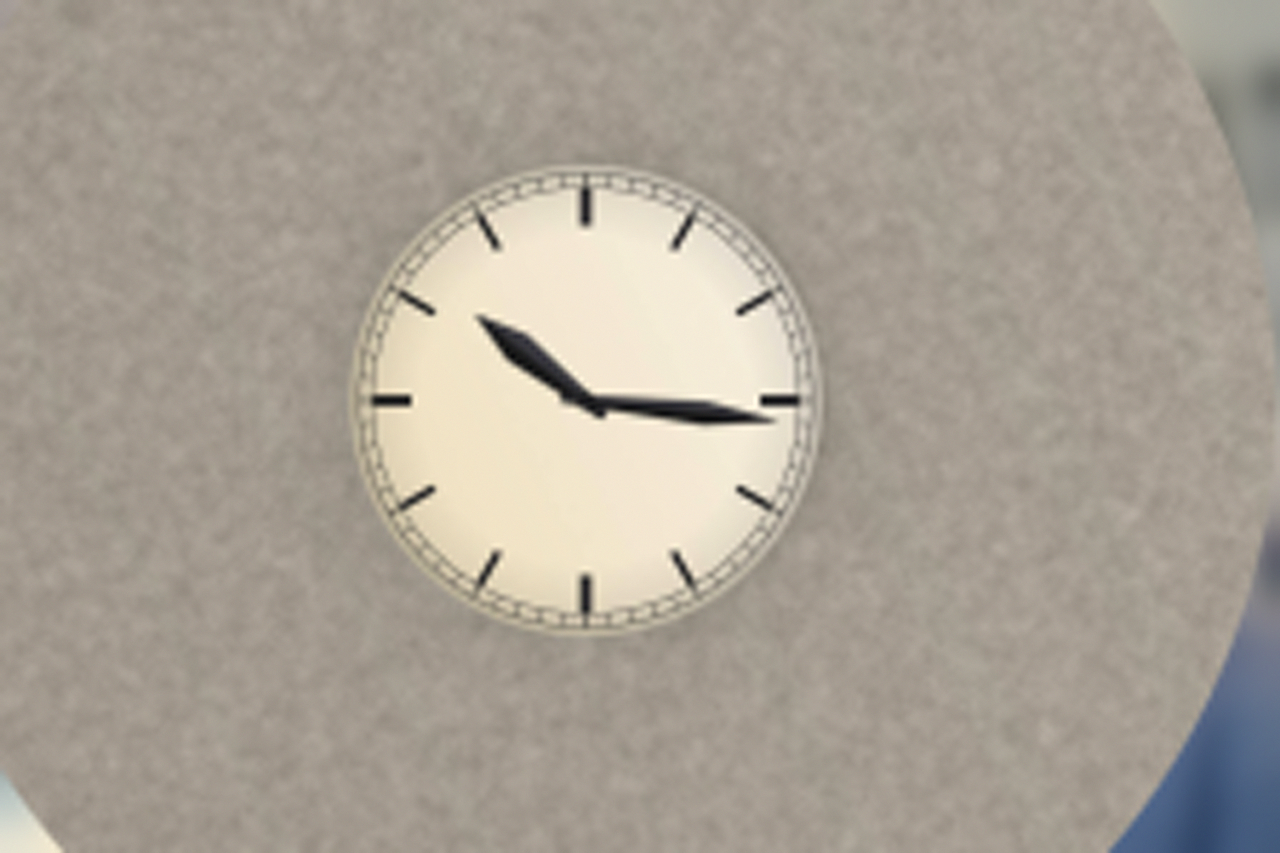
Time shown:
{"hour": 10, "minute": 16}
